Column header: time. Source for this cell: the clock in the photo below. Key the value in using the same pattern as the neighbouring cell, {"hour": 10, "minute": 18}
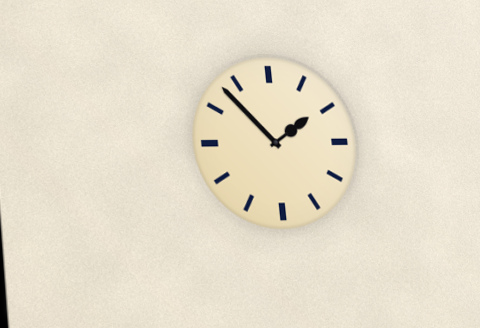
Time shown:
{"hour": 1, "minute": 53}
